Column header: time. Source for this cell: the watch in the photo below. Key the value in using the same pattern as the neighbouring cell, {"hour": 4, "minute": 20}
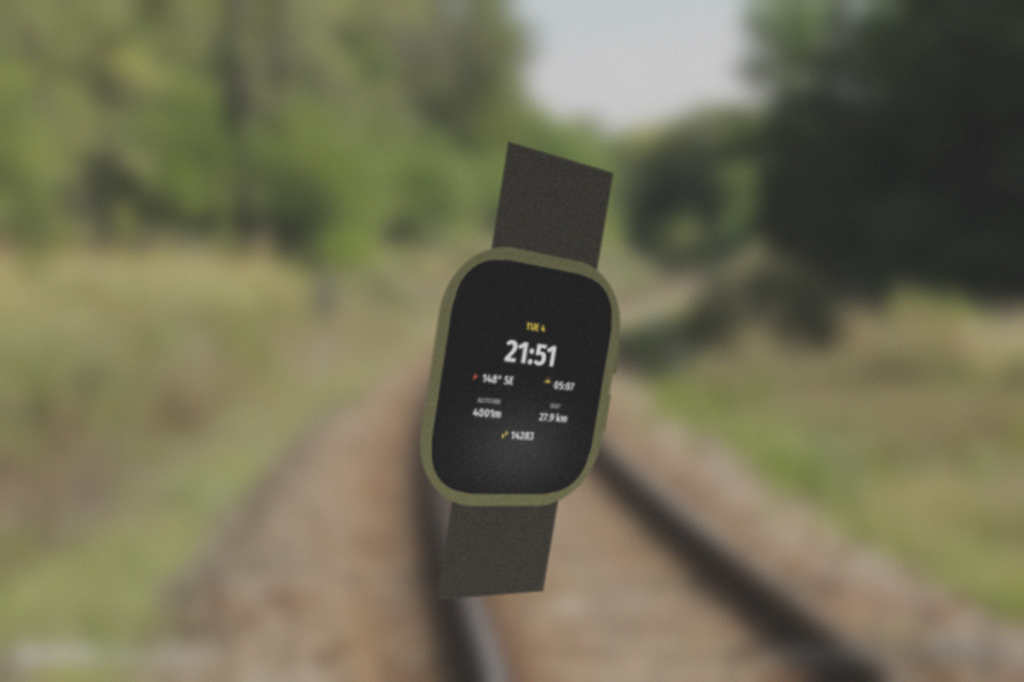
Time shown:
{"hour": 21, "minute": 51}
